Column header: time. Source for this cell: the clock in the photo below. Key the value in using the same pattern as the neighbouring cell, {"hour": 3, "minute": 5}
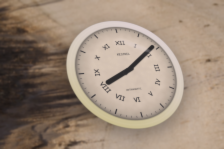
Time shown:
{"hour": 8, "minute": 9}
